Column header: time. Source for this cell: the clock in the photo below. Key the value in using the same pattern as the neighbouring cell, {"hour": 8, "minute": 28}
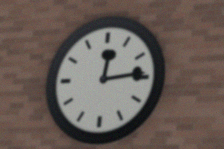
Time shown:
{"hour": 12, "minute": 14}
